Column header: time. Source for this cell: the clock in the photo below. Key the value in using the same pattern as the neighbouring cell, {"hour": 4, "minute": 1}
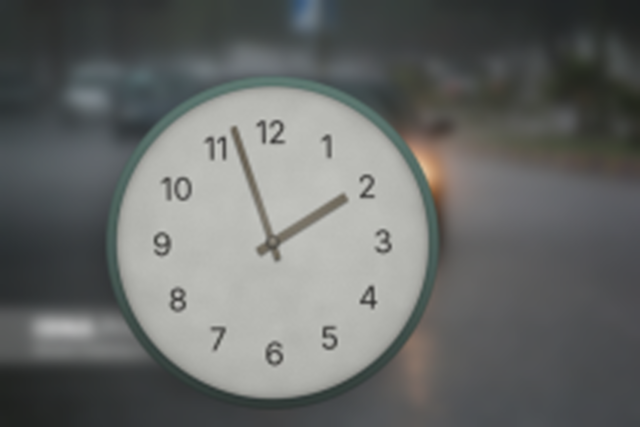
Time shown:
{"hour": 1, "minute": 57}
